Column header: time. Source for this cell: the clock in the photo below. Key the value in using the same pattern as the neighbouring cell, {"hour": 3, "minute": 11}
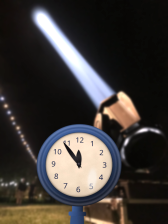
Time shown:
{"hour": 11, "minute": 54}
